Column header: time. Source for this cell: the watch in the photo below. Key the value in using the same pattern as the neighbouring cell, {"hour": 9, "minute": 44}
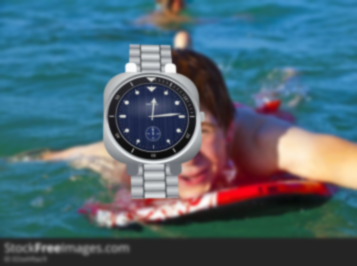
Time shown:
{"hour": 12, "minute": 14}
